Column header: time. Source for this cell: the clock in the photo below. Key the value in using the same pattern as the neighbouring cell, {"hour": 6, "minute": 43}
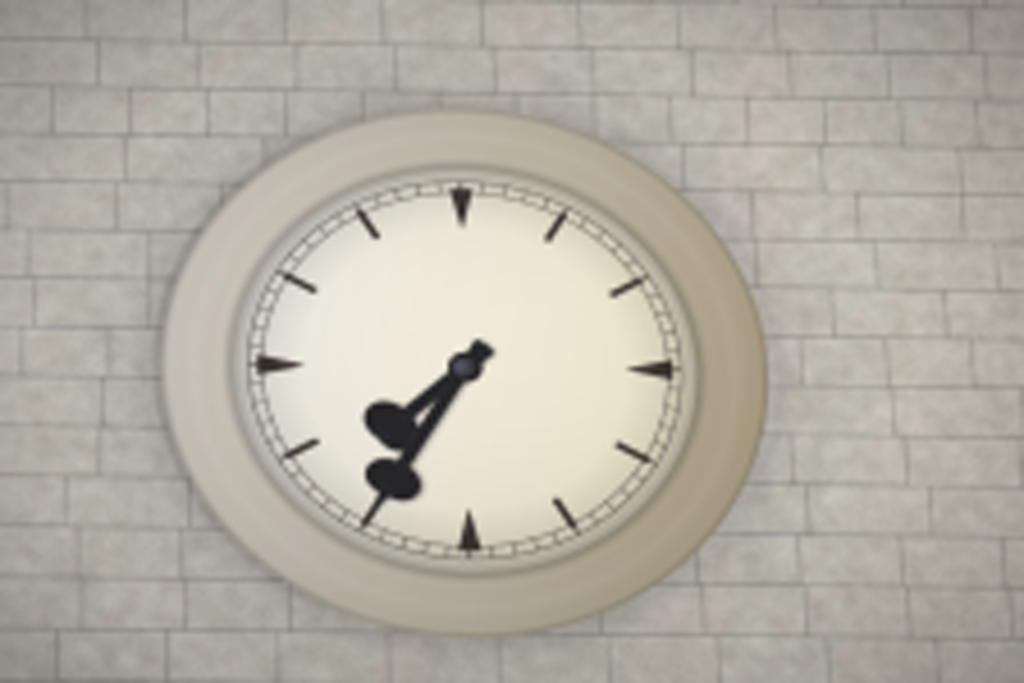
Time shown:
{"hour": 7, "minute": 35}
